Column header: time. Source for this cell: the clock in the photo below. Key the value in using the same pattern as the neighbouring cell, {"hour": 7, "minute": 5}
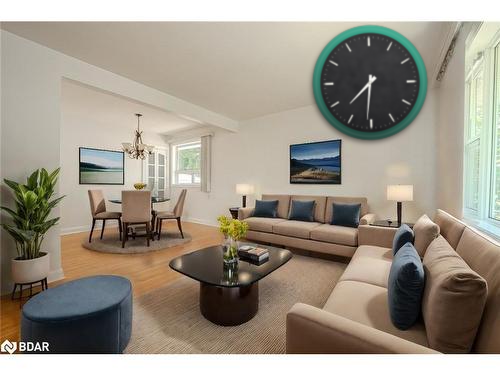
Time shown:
{"hour": 7, "minute": 31}
